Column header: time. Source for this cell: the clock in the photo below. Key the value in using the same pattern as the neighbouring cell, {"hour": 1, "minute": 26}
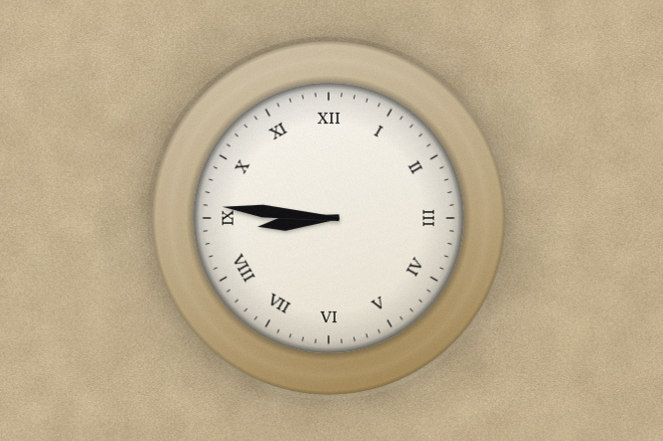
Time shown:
{"hour": 8, "minute": 46}
